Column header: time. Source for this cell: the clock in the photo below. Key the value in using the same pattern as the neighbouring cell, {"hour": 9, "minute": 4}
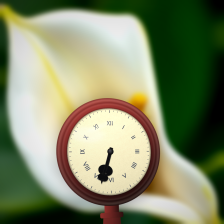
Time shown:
{"hour": 6, "minute": 33}
